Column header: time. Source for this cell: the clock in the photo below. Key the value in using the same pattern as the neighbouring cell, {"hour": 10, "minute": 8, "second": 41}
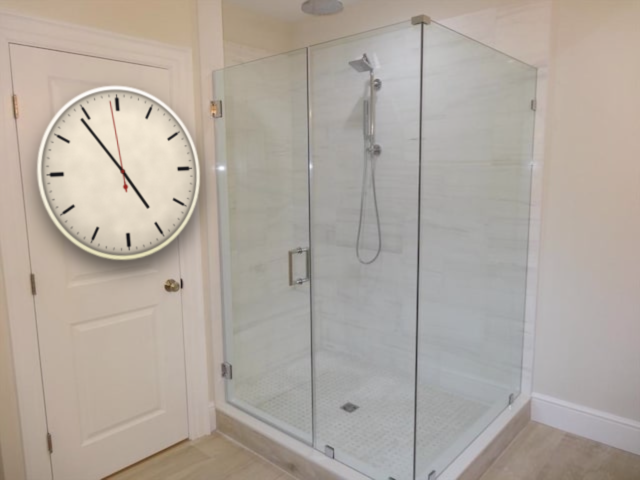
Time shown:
{"hour": 4, "minute": 53, "second": 59}
